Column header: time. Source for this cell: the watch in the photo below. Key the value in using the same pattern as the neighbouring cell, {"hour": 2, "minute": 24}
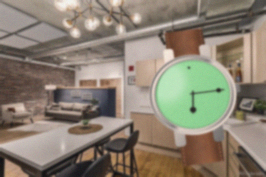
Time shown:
{"hour": 6, "minute": 15}
